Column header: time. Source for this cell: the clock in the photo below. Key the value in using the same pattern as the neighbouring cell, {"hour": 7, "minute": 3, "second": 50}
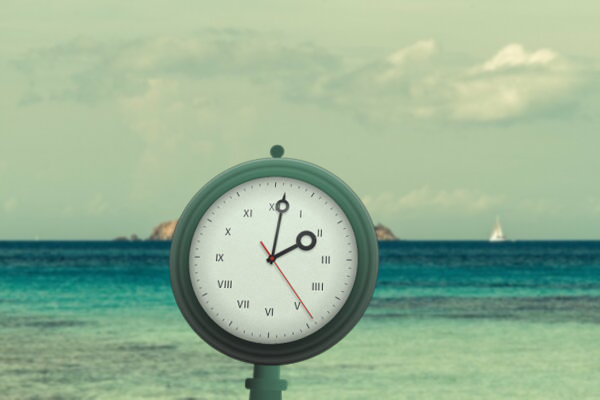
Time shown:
{"hour": 2, "minute": 1, "second": 24}
